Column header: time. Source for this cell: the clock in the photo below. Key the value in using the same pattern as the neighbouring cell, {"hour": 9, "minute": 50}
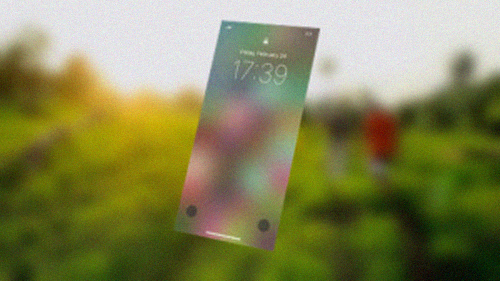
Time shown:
{"hour": 17, "minute": 39}
